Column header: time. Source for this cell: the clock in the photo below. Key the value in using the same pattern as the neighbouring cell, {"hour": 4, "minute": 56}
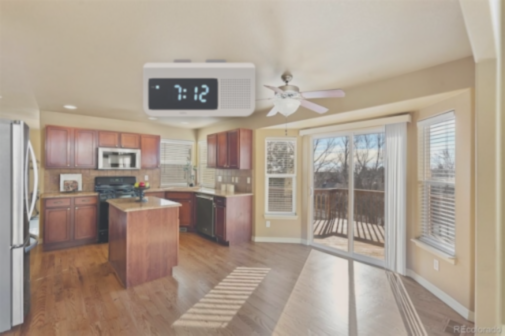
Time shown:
{"hour": 7, "minute": 12}
